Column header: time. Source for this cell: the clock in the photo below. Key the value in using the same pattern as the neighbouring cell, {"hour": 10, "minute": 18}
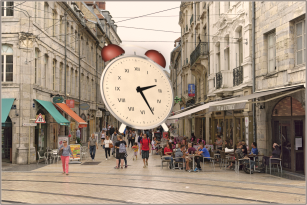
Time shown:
{"hour": 2, "minute": 26}
